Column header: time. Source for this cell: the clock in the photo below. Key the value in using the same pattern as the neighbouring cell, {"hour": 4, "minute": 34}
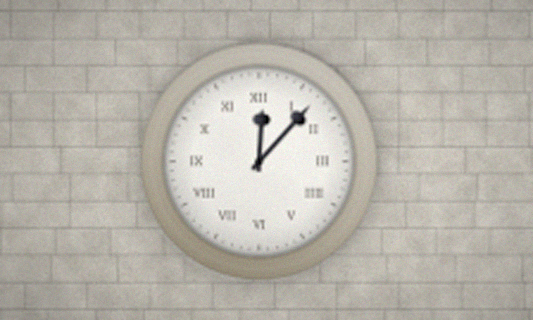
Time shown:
{"hour": 12, "minute": 7}
